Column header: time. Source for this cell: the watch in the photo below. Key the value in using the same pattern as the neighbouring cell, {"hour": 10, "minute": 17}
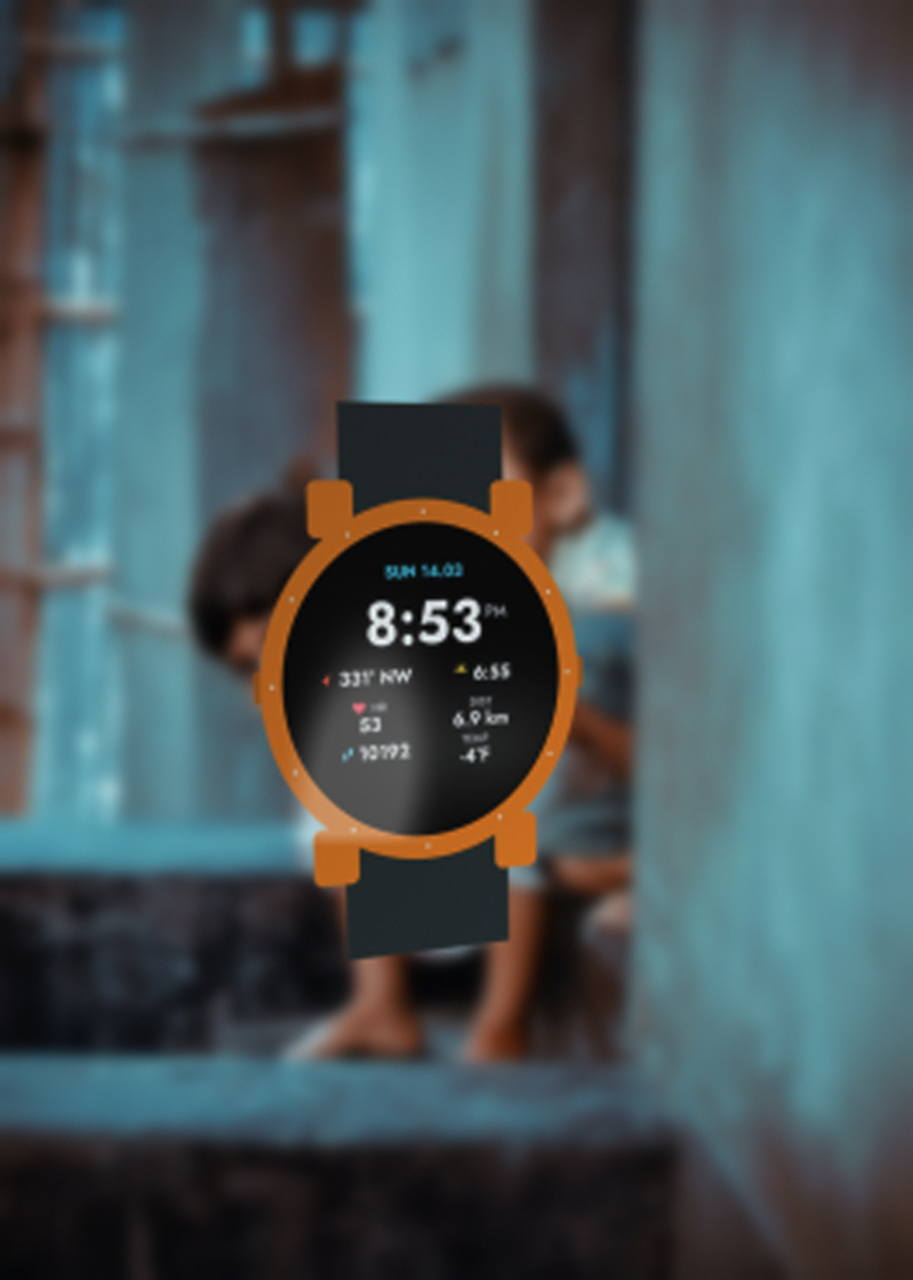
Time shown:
{"hour": 8, "minute": 53}
